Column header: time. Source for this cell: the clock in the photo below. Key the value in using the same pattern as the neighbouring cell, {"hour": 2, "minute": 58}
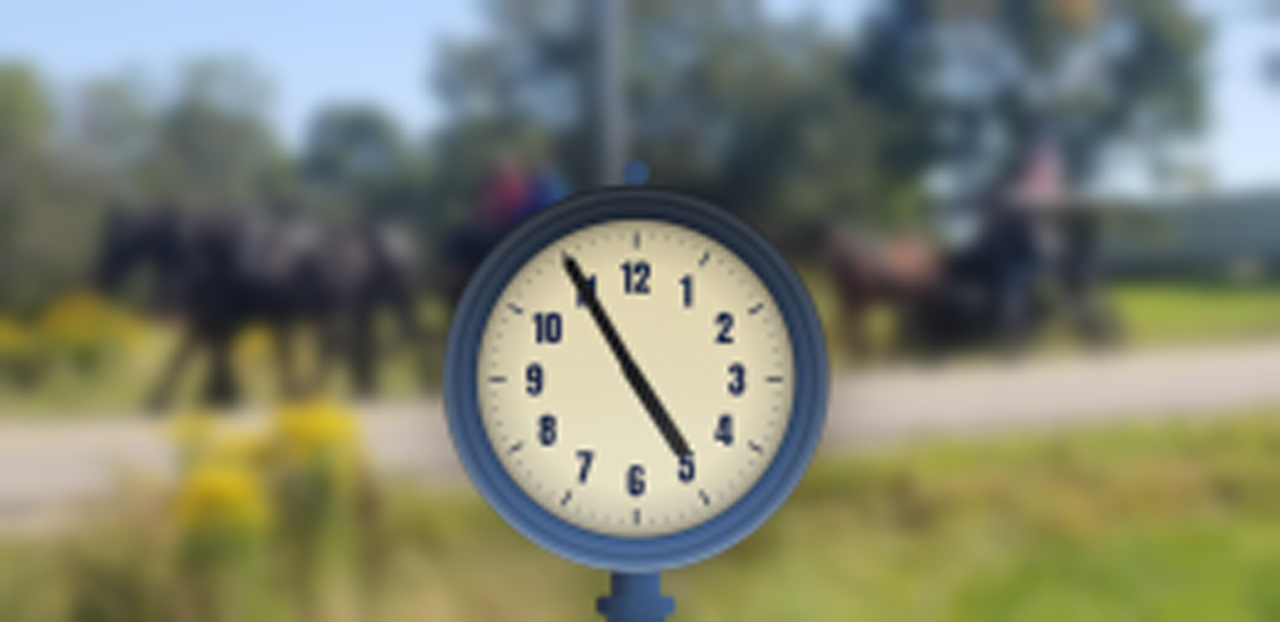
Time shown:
{"hour": 4, "minute": 55}
